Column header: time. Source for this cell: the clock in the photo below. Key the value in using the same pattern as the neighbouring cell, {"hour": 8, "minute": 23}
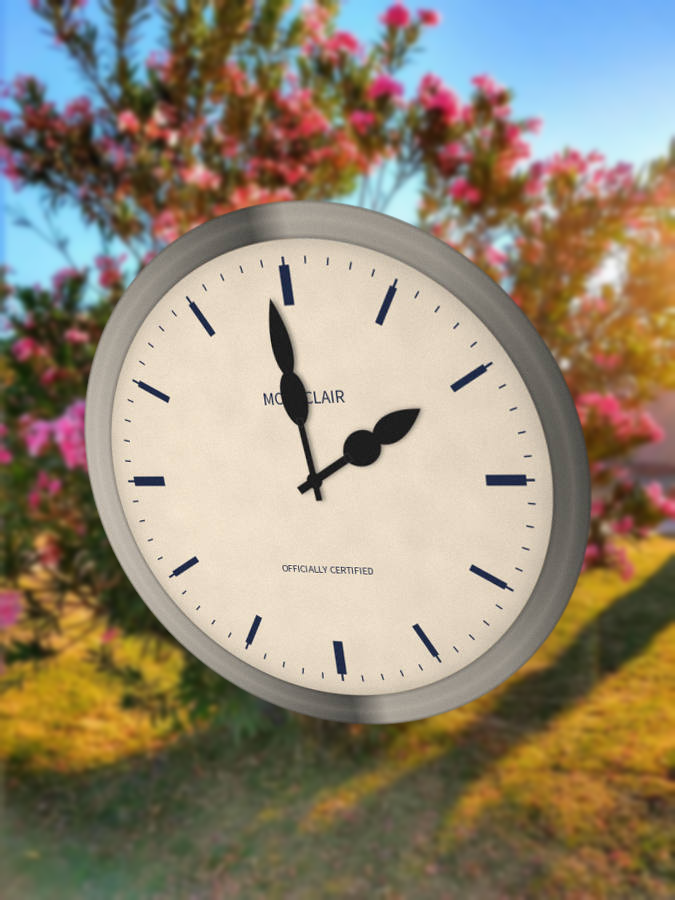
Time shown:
{"hour": 1, "minute": 59}
